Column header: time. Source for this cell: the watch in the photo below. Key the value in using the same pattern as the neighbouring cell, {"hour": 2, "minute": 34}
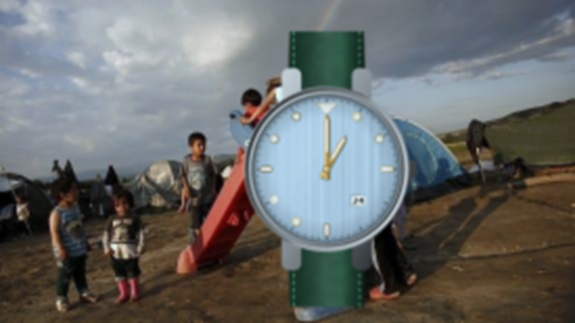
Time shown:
{"hour": 1, "minute": 0}
